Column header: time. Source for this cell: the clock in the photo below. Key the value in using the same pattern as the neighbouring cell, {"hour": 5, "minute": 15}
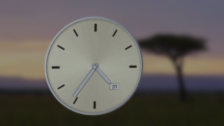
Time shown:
{"hour": 4, "minute": 36}
